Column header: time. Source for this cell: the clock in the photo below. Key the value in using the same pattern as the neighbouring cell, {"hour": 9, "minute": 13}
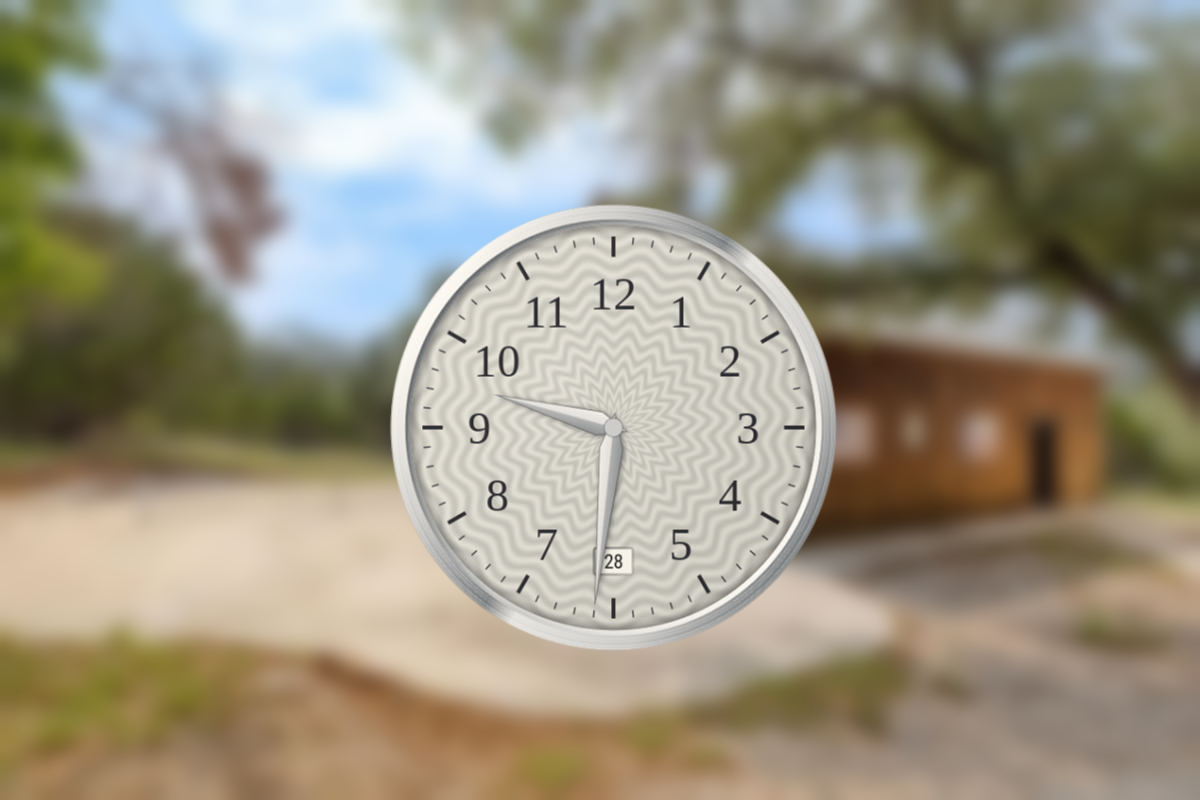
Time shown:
{"hour": 9, "minute": 31}
